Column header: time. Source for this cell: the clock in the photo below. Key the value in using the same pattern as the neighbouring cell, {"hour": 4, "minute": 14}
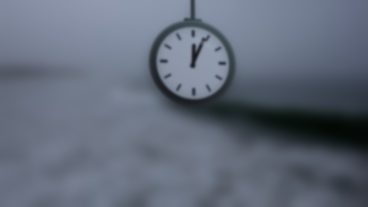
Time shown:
{"hour": 12, "minute": 4}
